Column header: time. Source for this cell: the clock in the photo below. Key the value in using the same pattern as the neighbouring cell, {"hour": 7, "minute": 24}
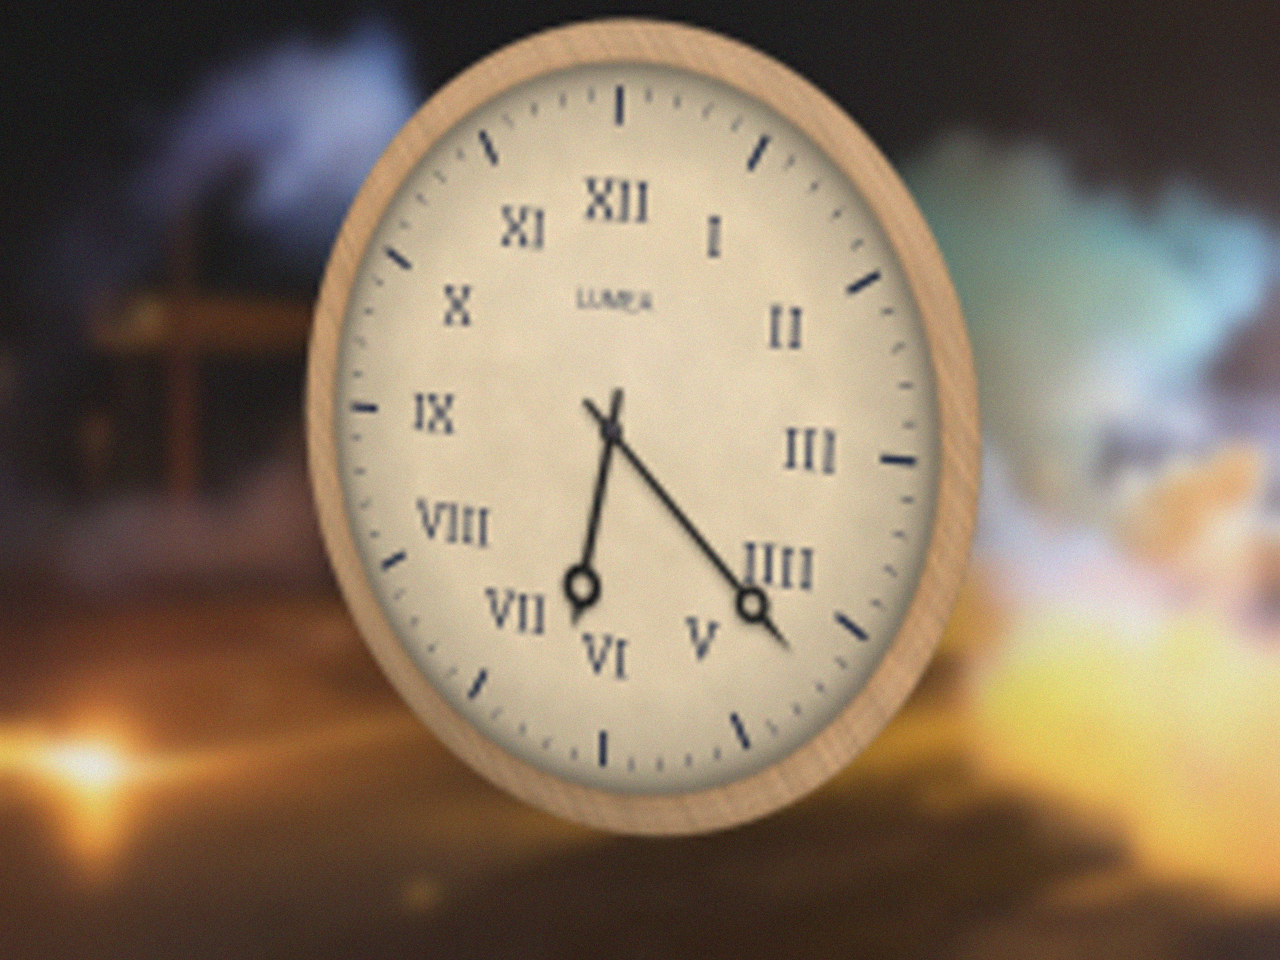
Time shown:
{"hour": 6, "minute": 22}
